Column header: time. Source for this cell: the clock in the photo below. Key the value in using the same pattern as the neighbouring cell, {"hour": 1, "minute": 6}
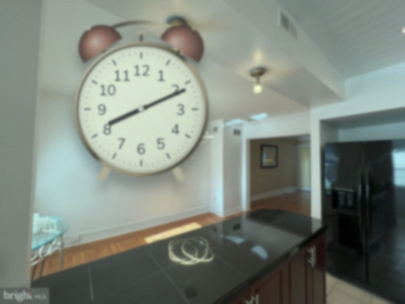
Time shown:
{"hour": 8, "minute": 11}
